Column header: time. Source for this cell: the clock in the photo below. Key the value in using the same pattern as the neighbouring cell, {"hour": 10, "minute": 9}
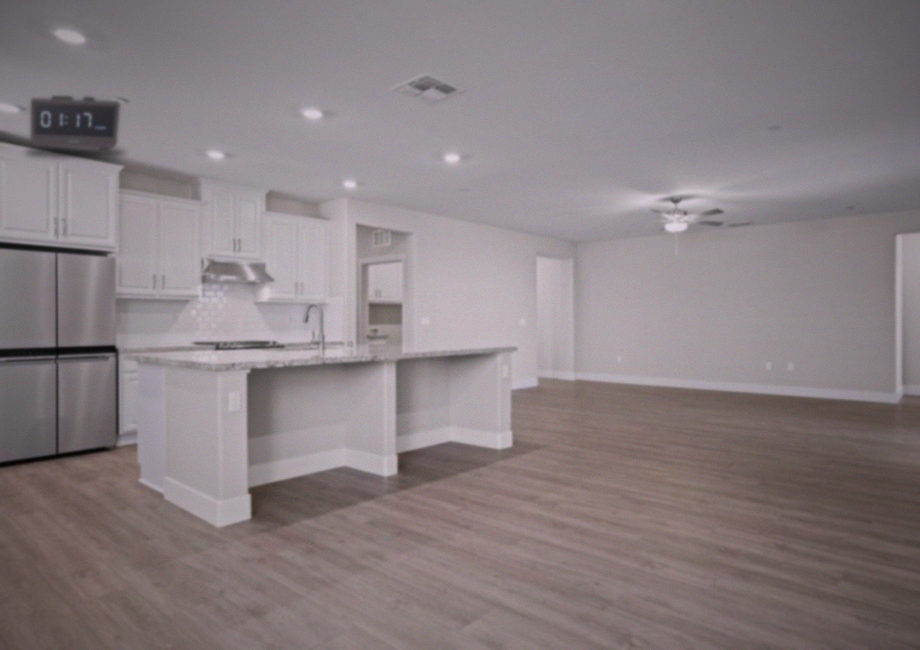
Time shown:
{"hour": 1, "minute": 17}
